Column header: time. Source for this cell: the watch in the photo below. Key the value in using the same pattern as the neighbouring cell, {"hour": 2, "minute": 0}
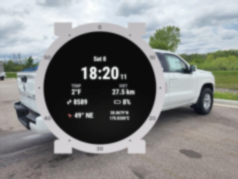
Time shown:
{"hour": 18, "minute": 20}
